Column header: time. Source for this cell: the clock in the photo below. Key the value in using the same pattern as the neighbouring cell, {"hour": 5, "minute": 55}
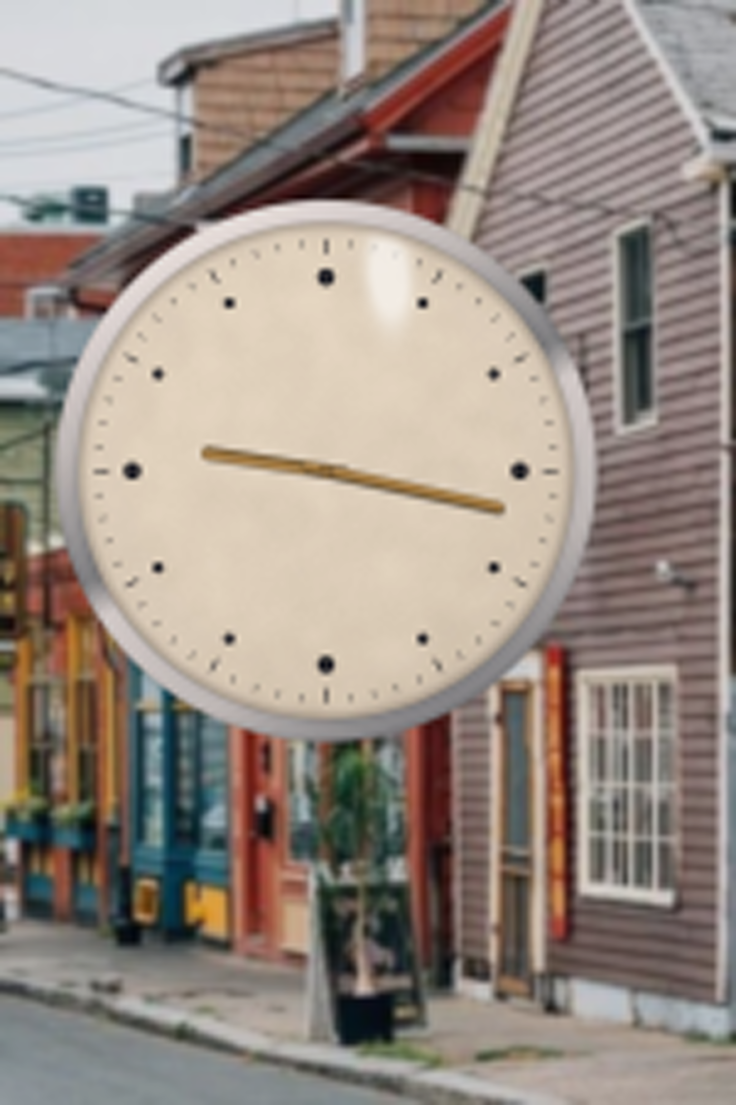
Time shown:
{"hour": 9, "minute": 17}
